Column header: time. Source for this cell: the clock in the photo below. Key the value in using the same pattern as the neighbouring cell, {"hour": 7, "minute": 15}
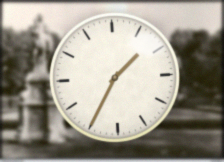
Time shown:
{"hour": 1, "minute": 35}
